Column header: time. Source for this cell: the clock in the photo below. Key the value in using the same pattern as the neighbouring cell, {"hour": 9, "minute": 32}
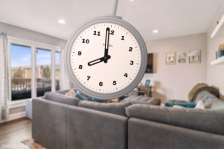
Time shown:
{"hour": 7, "minute": 59}
